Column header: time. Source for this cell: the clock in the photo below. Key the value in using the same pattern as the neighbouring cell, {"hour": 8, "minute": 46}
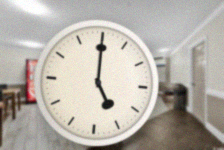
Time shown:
{"hour": 5, "minute": 0}
